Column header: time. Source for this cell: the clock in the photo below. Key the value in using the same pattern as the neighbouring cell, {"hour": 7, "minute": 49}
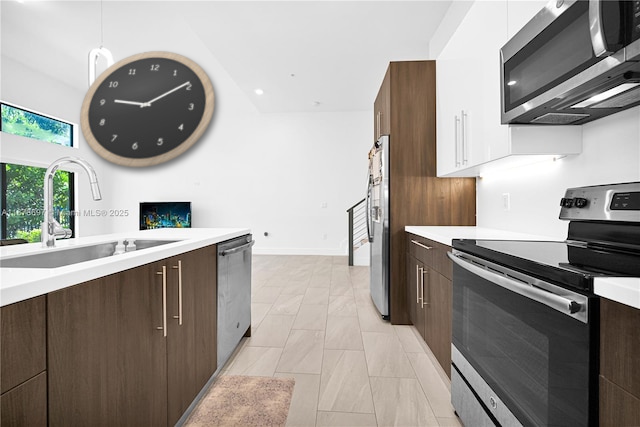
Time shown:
{"hour": 9, "minute": 9}
